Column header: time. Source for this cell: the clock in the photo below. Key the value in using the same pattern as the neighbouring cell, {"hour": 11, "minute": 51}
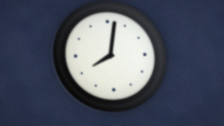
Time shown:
{"hour": 8, "minute": 2}
